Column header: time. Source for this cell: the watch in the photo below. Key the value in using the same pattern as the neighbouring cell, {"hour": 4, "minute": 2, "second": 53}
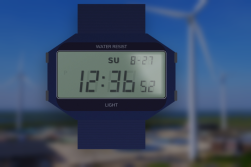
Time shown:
{"hour": 12, "minute": 36, "second": 52}
